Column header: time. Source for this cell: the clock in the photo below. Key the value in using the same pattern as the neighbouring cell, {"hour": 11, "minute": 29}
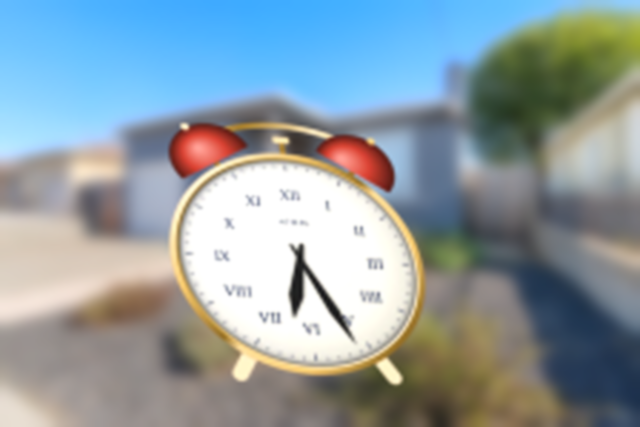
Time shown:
{"hour": 6, "minute": 26}
